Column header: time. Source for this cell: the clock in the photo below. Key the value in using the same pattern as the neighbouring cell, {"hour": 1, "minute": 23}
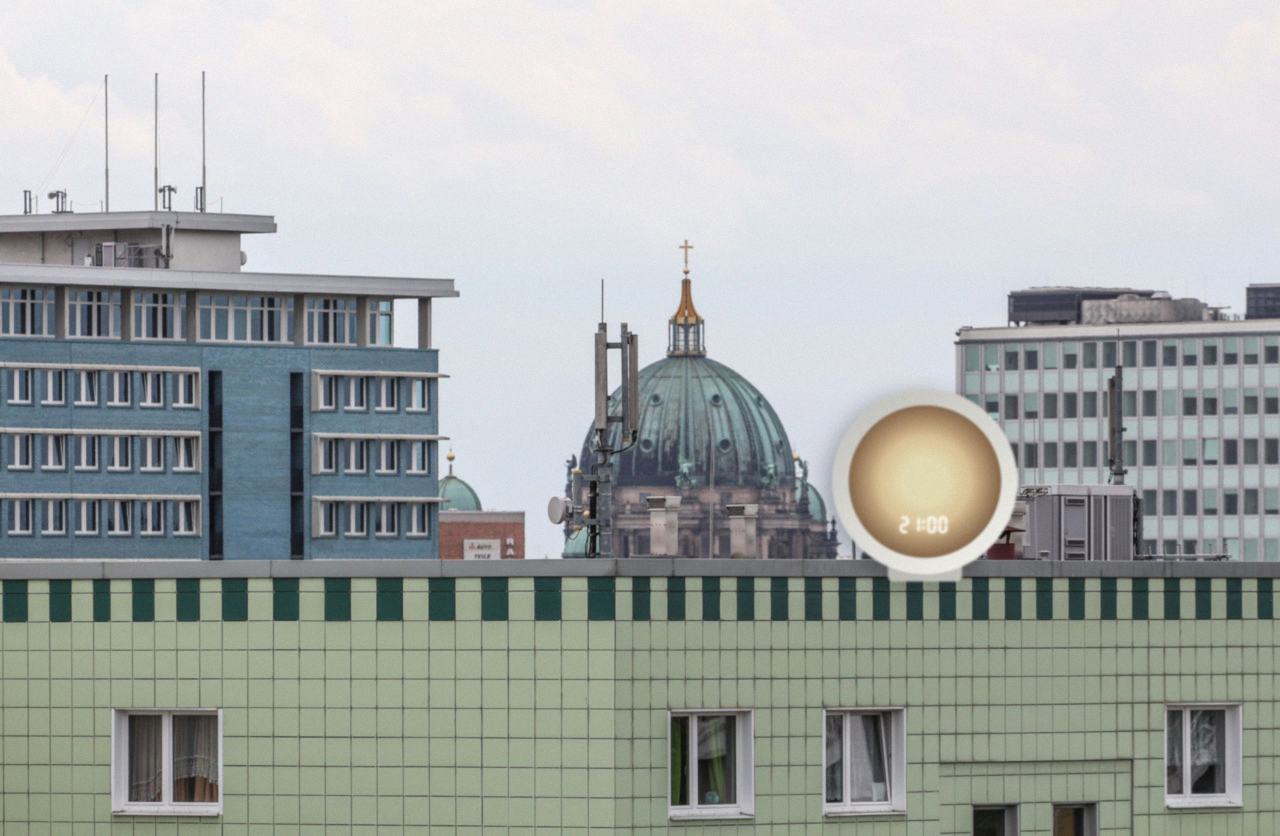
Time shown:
{"hour": 21, "minute": 0}
